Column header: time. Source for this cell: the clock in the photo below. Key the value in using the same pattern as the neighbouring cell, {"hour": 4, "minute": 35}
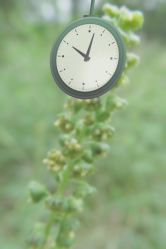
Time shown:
{"hour": 10, "minute": 2}
